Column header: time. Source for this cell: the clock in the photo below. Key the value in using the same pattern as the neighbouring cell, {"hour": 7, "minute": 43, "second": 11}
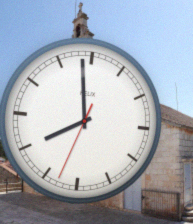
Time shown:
{"hour": 7, "minute": 58, "second": 33}
